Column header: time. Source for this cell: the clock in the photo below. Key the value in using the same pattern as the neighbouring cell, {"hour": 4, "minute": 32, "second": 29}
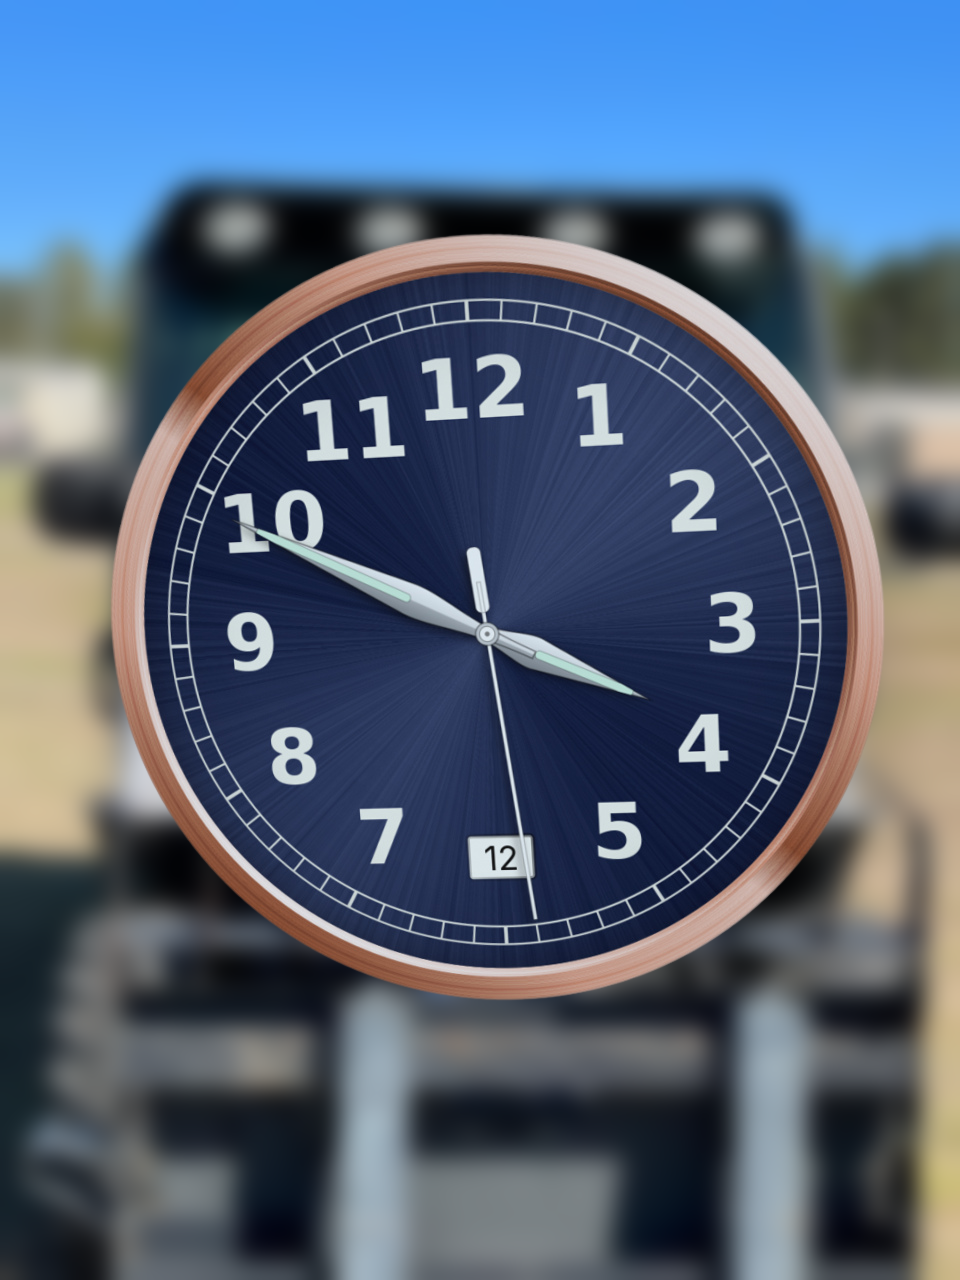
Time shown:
{"hour": 3, "minute": 49, "second": 29}
